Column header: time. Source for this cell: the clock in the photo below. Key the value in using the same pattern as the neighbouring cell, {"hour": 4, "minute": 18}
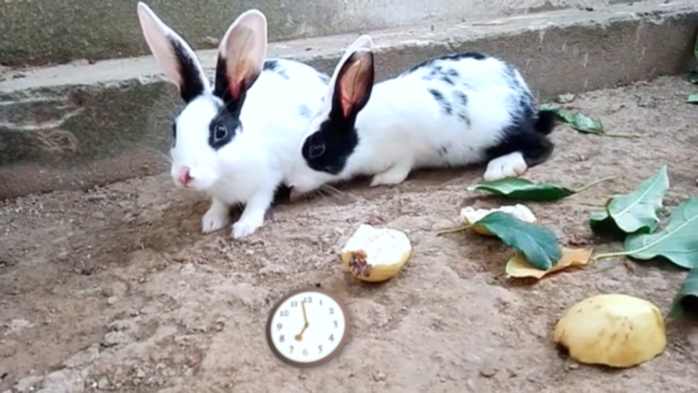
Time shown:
{"hour": 6, "minute": 58}
